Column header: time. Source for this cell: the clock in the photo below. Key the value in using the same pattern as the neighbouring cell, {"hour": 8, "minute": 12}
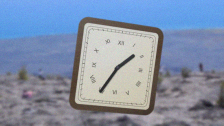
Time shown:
{"hour": 1, "minute": 35}
